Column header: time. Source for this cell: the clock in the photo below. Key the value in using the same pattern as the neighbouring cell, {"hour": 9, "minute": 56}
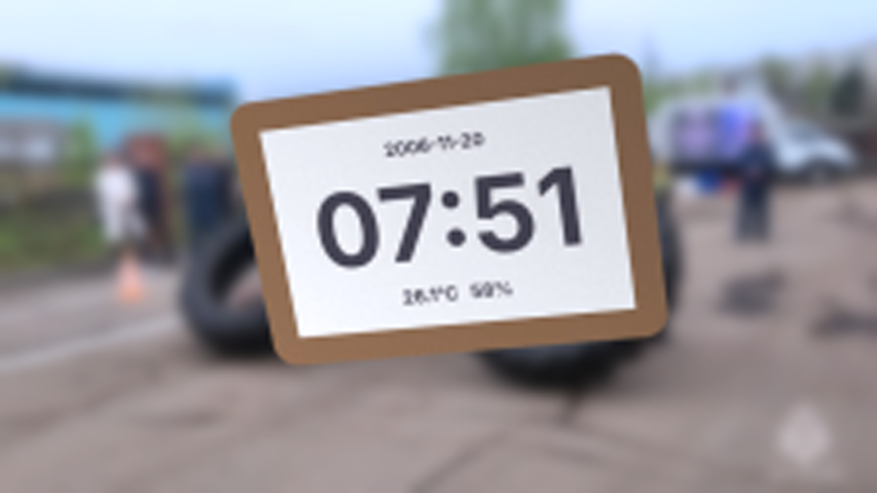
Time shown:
{"hour": 7, "minute": 51}
